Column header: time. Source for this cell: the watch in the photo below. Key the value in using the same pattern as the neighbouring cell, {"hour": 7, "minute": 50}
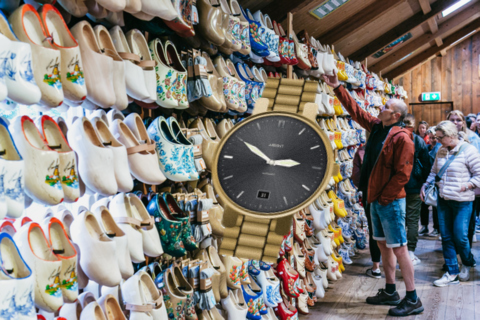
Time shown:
{"hour": 2, "minute": 50}
